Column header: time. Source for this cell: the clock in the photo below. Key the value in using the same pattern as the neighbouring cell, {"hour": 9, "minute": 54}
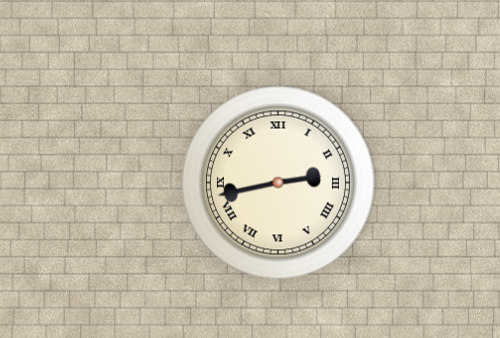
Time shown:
{"hour": 2, "minute": 43}
